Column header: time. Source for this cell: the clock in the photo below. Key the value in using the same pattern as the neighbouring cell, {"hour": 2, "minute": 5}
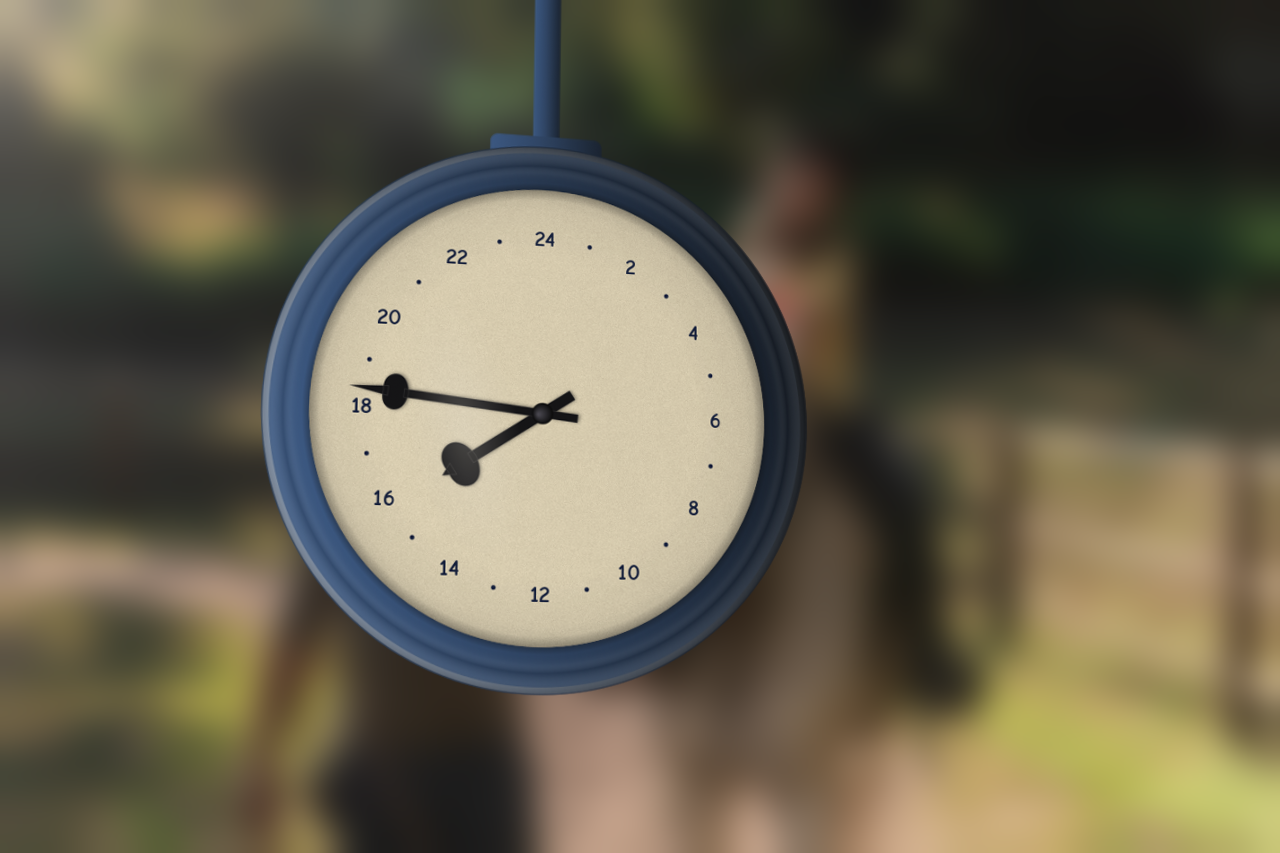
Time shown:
{"hour": 15, "minute": 46}
